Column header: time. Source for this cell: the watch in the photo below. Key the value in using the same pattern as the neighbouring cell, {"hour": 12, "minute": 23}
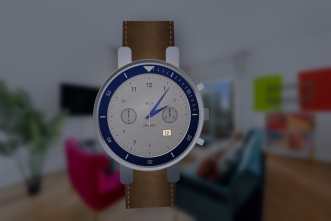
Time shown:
{"hour": 2, "minute": 6}
